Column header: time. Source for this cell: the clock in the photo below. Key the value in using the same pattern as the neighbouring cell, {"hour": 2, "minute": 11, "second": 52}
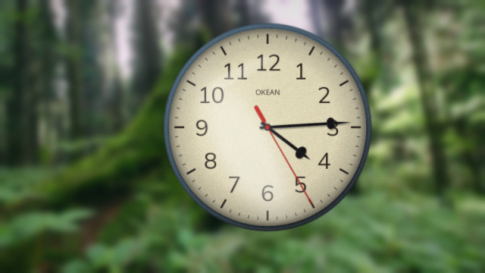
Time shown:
{"hour": 4, "minute": 14, "second": 25}
